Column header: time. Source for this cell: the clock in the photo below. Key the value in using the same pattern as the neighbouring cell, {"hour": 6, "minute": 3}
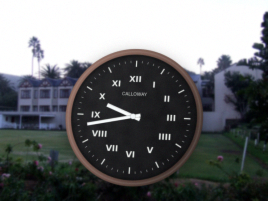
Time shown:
{"hour": 9, "minute": 43}
